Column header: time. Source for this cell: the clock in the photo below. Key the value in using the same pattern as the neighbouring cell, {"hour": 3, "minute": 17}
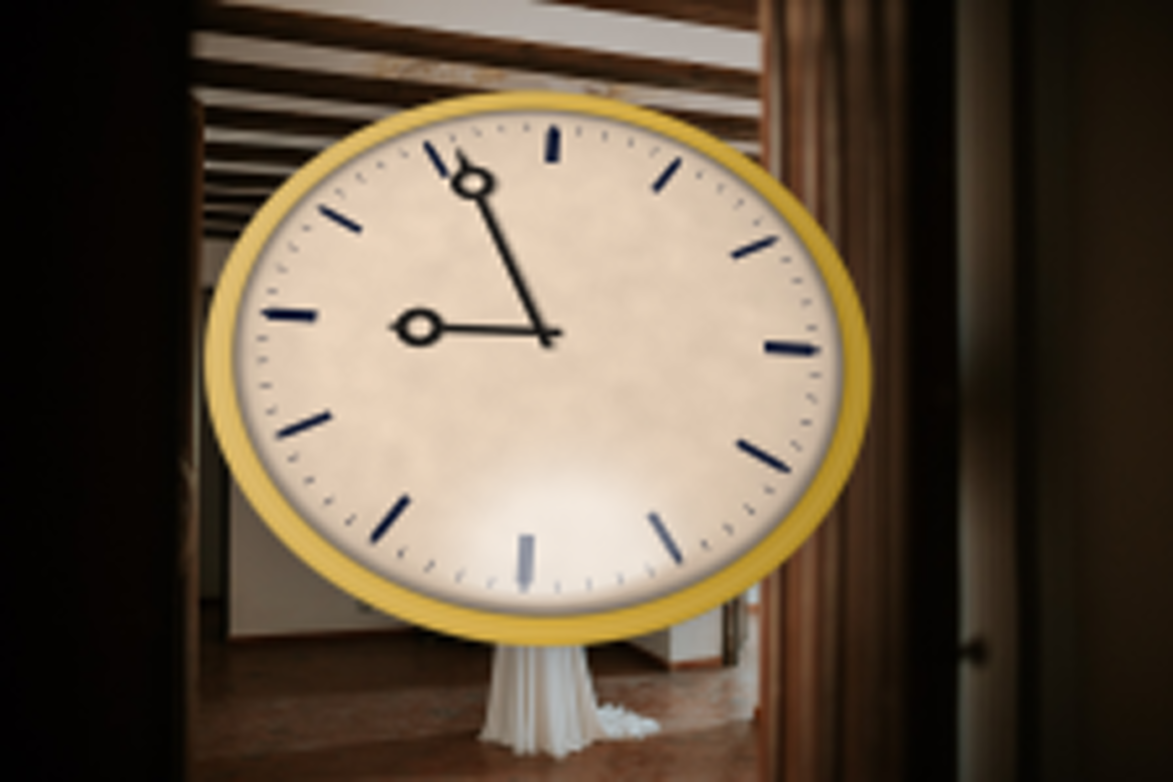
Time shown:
{"hour": 8, "minute": 56}
